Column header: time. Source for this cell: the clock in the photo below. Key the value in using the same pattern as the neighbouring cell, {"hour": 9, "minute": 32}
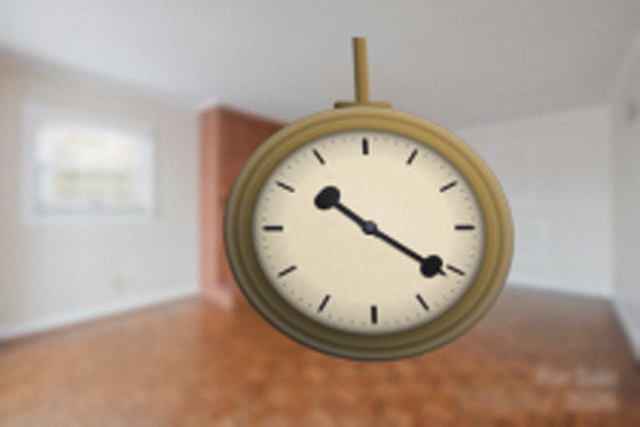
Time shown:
{"hour": 10, "minute": 21}
